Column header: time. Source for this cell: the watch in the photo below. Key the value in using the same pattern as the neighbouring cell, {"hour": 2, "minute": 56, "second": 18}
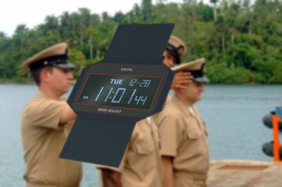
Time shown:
{"hour": 11, "minute": 1, "second": 44}
